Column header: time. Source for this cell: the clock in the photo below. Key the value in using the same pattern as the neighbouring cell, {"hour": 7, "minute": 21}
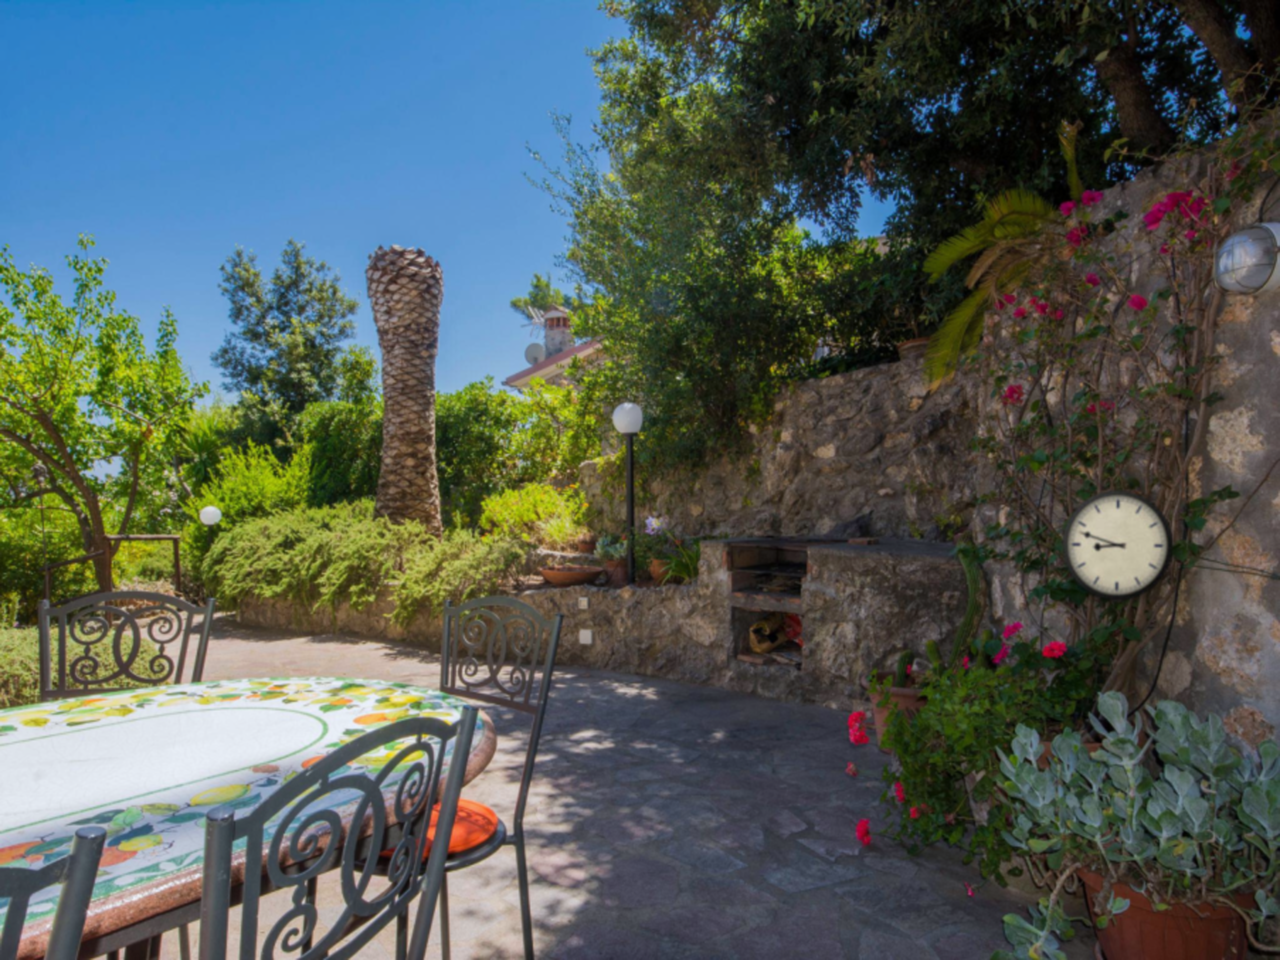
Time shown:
{"hour": 8, "minute": 48}
